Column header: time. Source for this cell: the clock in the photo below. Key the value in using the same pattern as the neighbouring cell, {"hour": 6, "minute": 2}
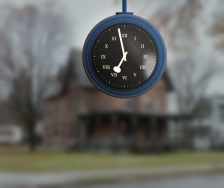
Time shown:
{"hour": 6, "minute": 58}
